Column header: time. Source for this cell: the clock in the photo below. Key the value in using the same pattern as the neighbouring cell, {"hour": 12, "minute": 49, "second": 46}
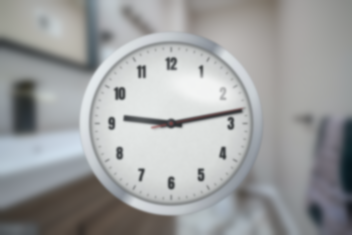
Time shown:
{"hour": 9, "minute": 13, "second": 13}
